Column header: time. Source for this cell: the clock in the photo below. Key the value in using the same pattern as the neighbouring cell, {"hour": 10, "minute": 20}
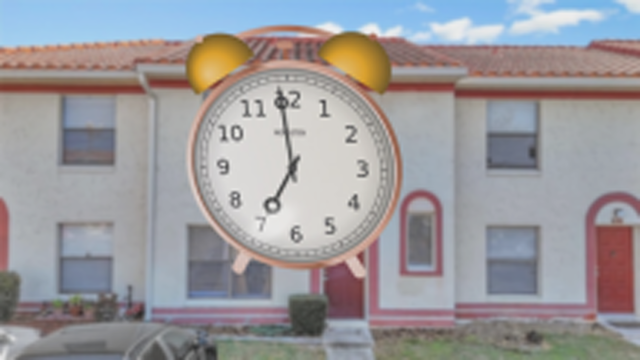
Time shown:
{"hour": 6, "minute": 59}
